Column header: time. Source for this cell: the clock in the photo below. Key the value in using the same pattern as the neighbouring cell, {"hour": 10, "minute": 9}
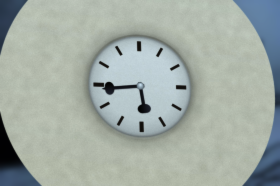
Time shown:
{"hour": 5, "minute": 44}
